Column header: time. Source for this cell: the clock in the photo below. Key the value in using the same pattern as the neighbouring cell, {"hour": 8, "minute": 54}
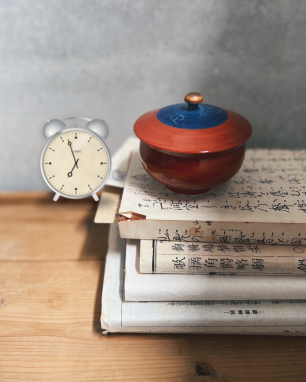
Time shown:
{"hour": 6, "minute": 57}
